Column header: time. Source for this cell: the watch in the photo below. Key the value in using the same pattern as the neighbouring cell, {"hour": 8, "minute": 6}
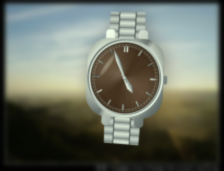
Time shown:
{"hour": 4, "minute": 56}
